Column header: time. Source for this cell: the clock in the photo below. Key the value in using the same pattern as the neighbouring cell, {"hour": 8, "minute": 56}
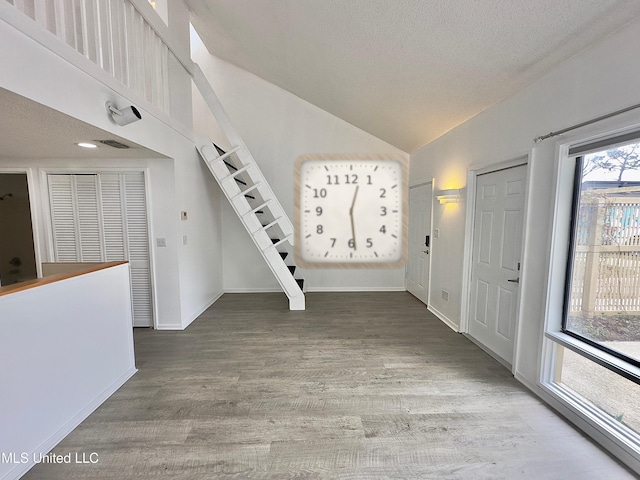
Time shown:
{"hour": 12, "minute": 29}
